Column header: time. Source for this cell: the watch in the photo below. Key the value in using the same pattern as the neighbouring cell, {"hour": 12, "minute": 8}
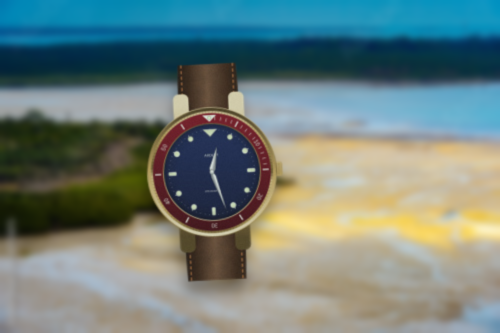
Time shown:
{"hour": 12, "minute": 27}
